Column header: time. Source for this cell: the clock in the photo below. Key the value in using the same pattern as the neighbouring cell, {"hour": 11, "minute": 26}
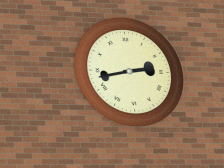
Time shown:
{"hour": 2, "minute": 43}
